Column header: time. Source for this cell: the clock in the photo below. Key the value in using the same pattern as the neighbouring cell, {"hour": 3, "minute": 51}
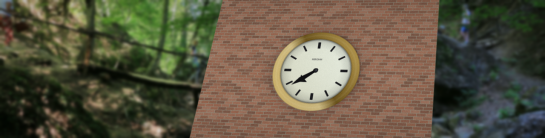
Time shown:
{"hour": 7, "minute": 39}
